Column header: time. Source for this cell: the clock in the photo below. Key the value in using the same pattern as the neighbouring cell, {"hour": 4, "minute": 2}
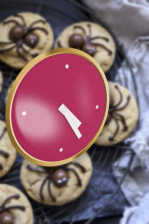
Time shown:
{"hour": 4, "minute": 24}
